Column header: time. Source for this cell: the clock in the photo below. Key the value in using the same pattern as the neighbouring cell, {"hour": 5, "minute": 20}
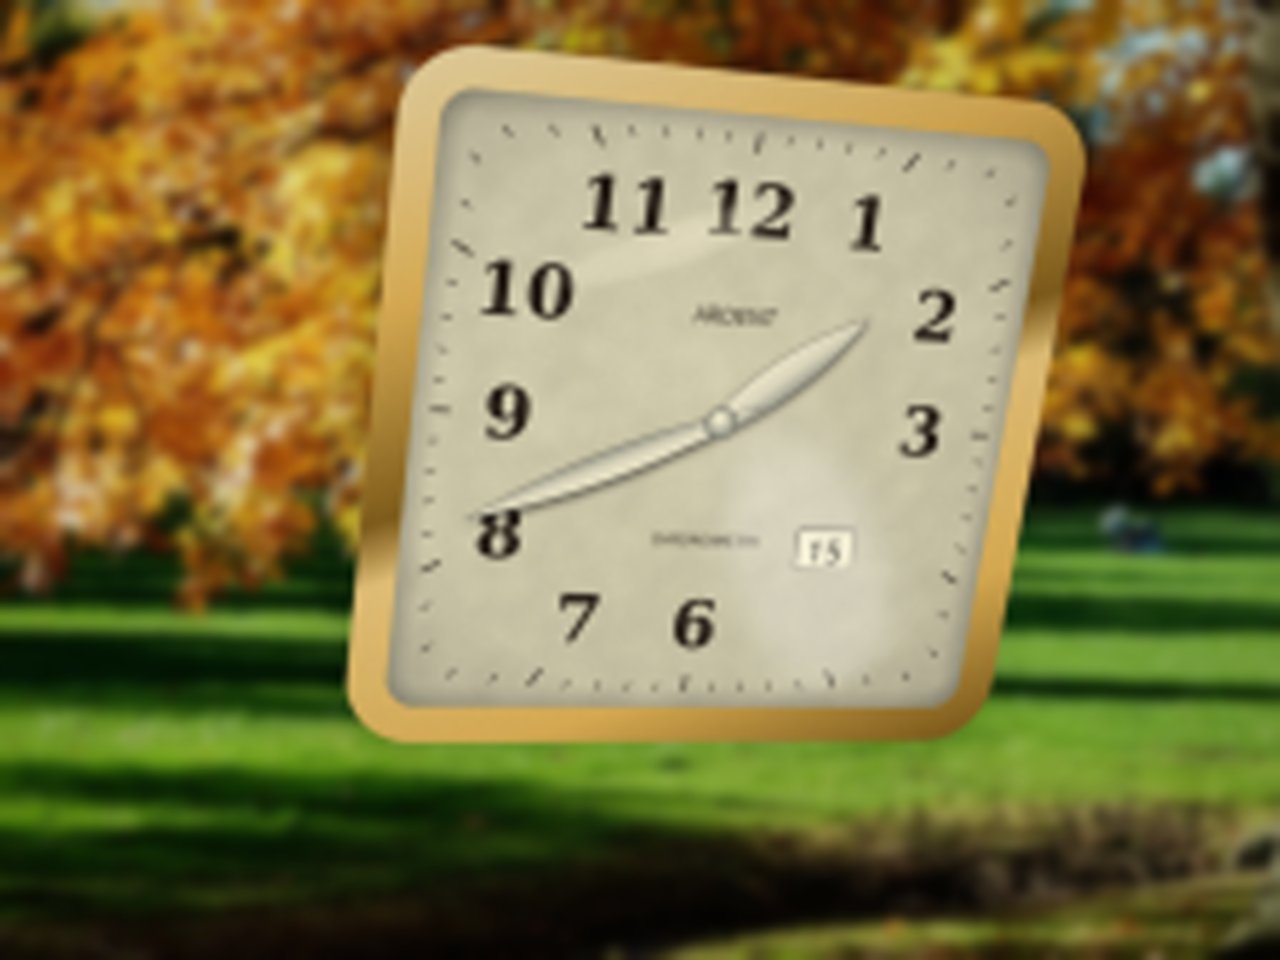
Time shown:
{"hour": 1, "minute": 41}
